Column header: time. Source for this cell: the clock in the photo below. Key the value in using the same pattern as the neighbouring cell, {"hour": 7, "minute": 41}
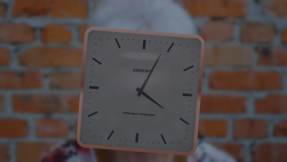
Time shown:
{"hour": 4, "minute": 4}
